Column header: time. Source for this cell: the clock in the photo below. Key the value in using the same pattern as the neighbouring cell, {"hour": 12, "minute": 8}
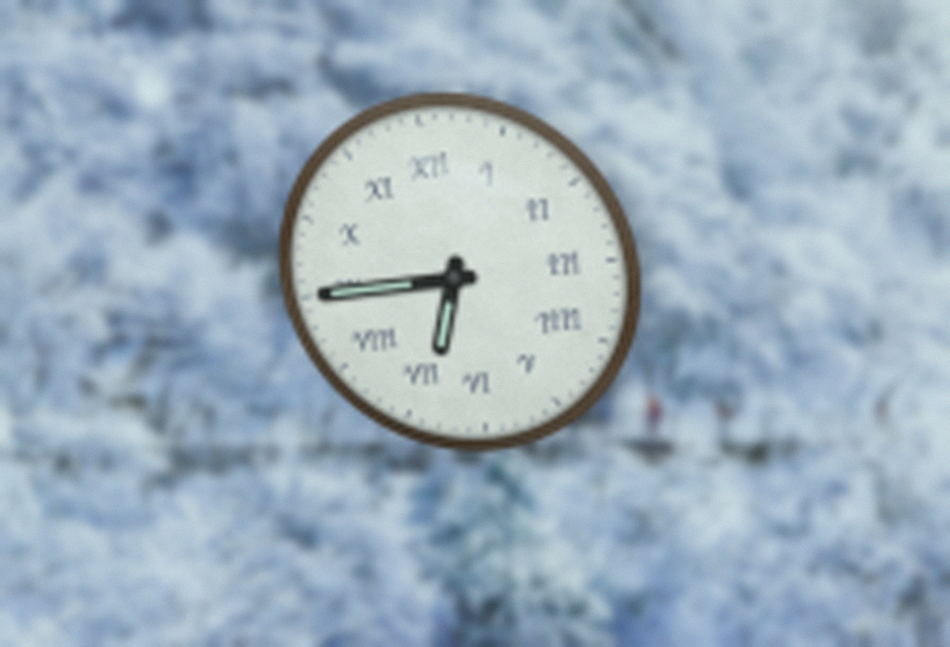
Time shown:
{"hour": 6, "minute": 45}
